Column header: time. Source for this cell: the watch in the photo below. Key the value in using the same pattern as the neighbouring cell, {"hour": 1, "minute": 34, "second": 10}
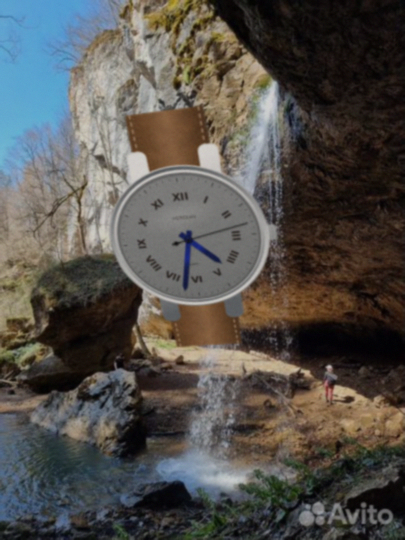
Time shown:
{"hour": 4, "minute": 32, "second": 13}
